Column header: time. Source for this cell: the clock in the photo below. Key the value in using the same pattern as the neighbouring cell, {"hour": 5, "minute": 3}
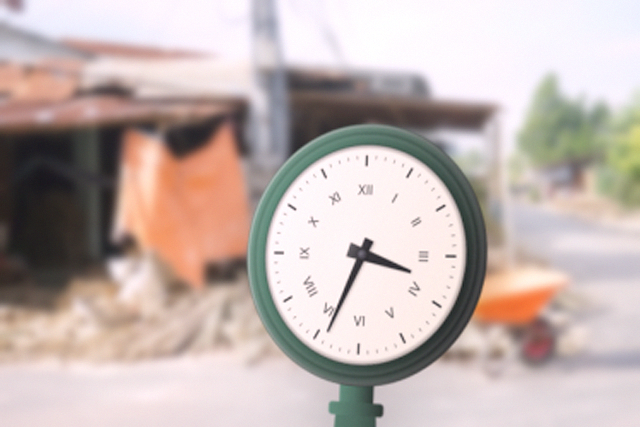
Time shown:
{"hour": 3, "minute": 34}
